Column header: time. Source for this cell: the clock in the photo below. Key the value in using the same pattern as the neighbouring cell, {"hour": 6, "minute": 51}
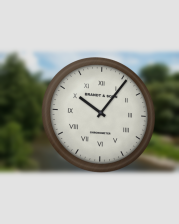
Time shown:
{"hour": 10, "minute": 6}
